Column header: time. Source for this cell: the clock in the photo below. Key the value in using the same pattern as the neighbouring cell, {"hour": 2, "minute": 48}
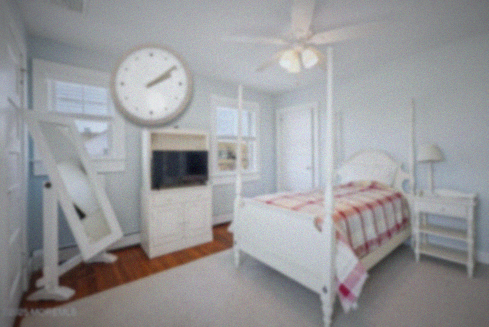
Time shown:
{"hour": 2, "minute": 9}
